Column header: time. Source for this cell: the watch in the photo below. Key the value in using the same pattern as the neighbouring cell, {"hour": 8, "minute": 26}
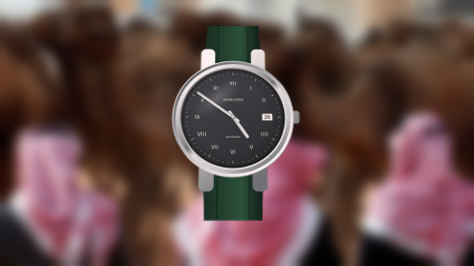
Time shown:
{"hour": 4, "minute": 51}
